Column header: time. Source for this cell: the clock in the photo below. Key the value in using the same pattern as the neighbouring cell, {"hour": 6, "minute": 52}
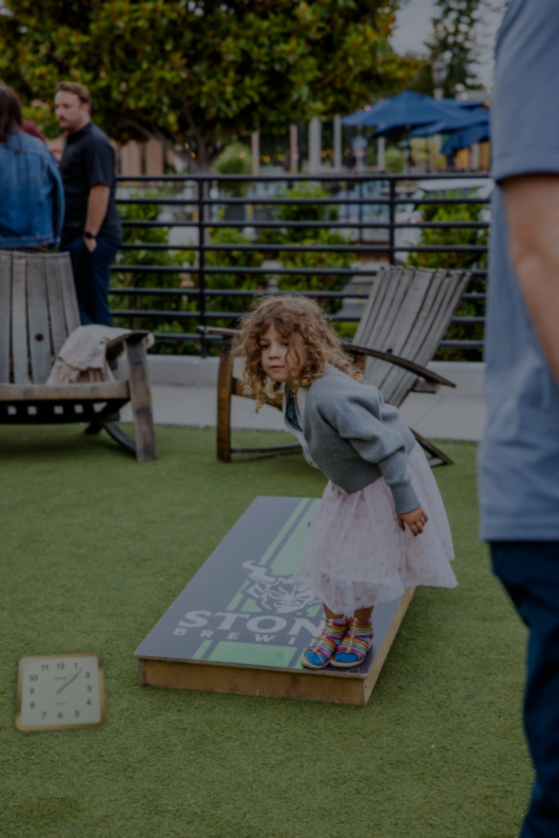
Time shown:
{"hour": 1, "minute": 7}
